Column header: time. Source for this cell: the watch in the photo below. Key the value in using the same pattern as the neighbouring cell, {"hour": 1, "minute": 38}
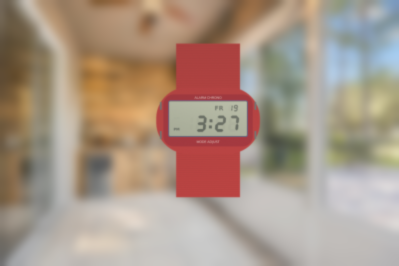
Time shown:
{"hour": 3, "minute": 27}
